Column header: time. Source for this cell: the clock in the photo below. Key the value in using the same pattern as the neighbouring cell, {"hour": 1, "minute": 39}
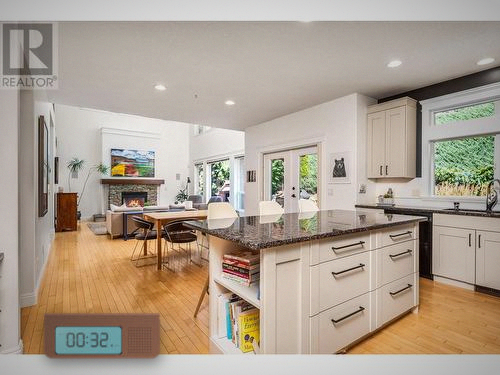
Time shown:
{"hour": 0, "minute": 32}
